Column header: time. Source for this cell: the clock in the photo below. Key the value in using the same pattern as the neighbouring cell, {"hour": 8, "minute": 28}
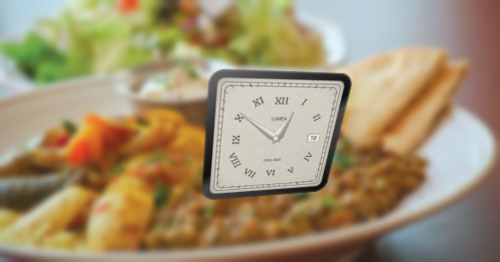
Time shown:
{"hour": 12, "minute": 51}
